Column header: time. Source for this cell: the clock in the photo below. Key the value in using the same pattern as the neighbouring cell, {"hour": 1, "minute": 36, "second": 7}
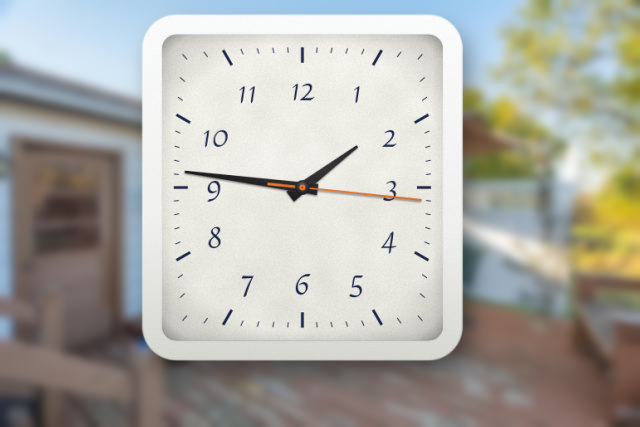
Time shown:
{"hour": 1, "minute": 46, "second": 16}
